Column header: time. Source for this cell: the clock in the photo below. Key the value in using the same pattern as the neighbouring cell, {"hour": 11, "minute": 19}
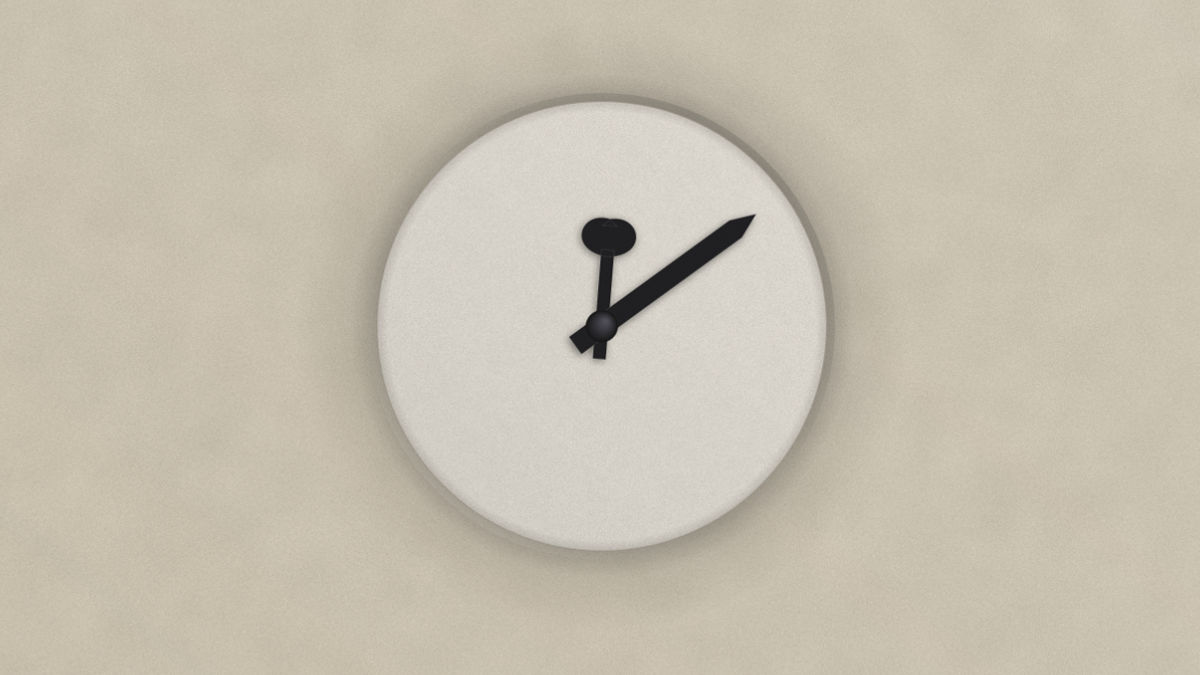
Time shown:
{"hour": 12, "minute": 9}
